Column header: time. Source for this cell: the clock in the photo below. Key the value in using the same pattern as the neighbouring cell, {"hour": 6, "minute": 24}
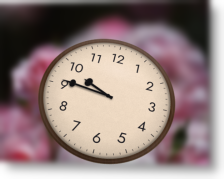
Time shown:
{"hour": 9, "minute": 46}
